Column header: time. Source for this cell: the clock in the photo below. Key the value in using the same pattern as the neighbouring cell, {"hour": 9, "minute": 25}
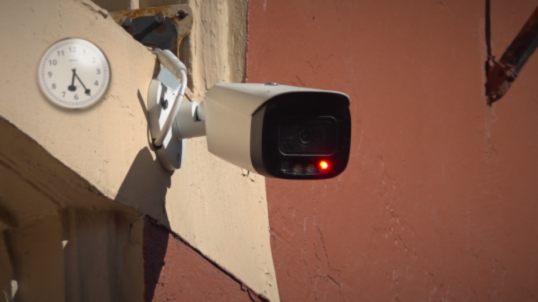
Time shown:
{"hour": 6, "minute": 25}
